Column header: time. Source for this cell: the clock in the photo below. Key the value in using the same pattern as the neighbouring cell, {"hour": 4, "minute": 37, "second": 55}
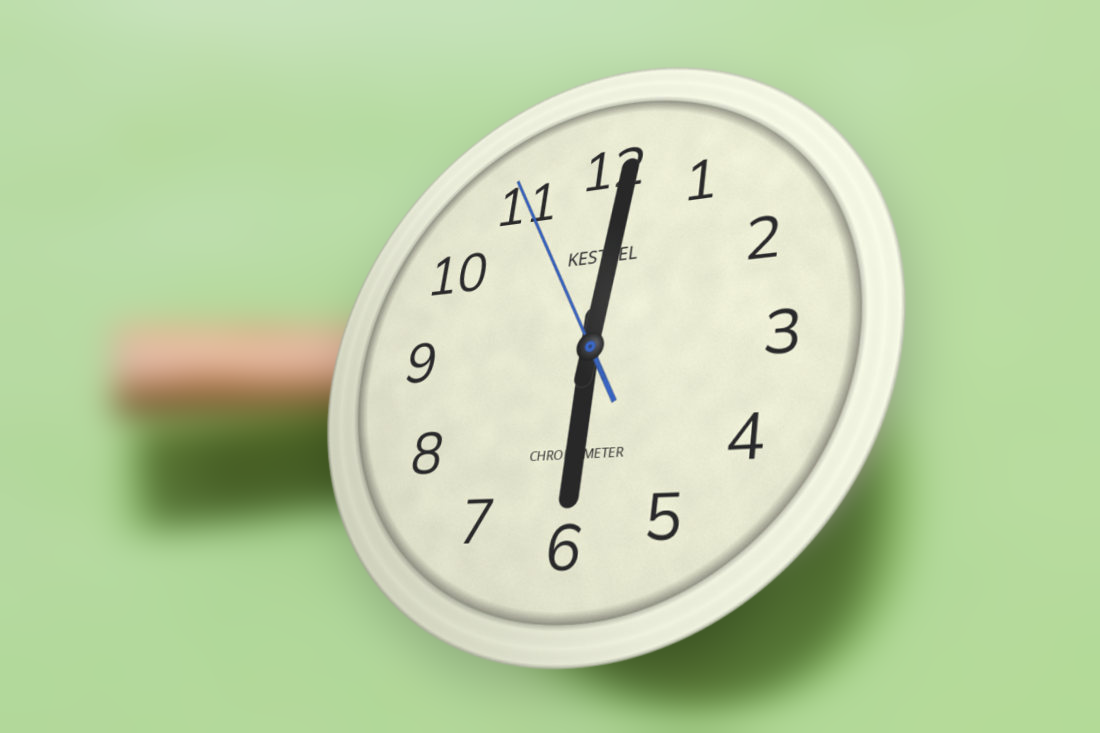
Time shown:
{"hour": 6, "minute": 0, "second": 55}
